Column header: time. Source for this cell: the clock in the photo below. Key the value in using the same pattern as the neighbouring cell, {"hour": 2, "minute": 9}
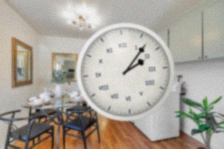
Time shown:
{"hour": 2, "minute": 7}
